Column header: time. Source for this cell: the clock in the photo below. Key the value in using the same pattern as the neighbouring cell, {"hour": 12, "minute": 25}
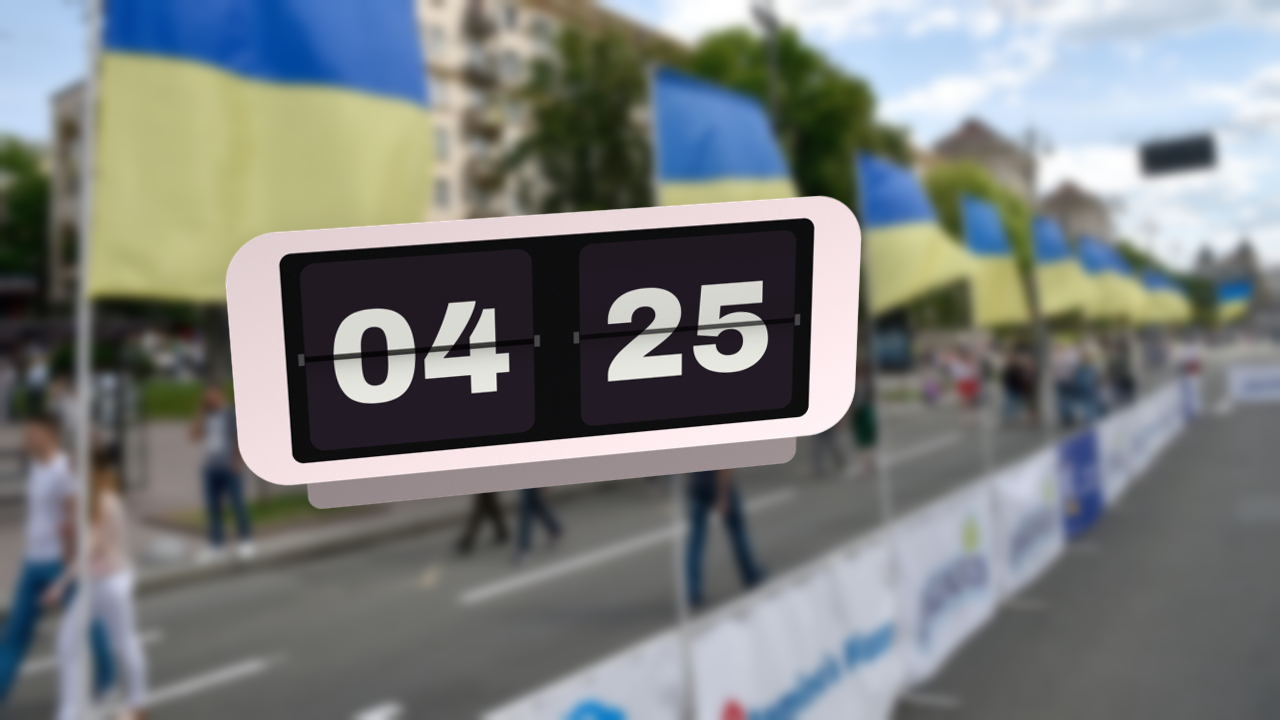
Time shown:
{"hour": 4, "minute": 25}
